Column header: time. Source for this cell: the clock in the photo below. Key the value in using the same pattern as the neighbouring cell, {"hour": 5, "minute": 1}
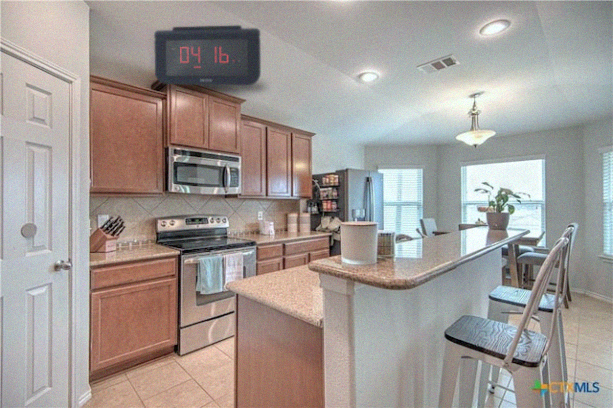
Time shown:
{"hour": 4, "minute": 16}
